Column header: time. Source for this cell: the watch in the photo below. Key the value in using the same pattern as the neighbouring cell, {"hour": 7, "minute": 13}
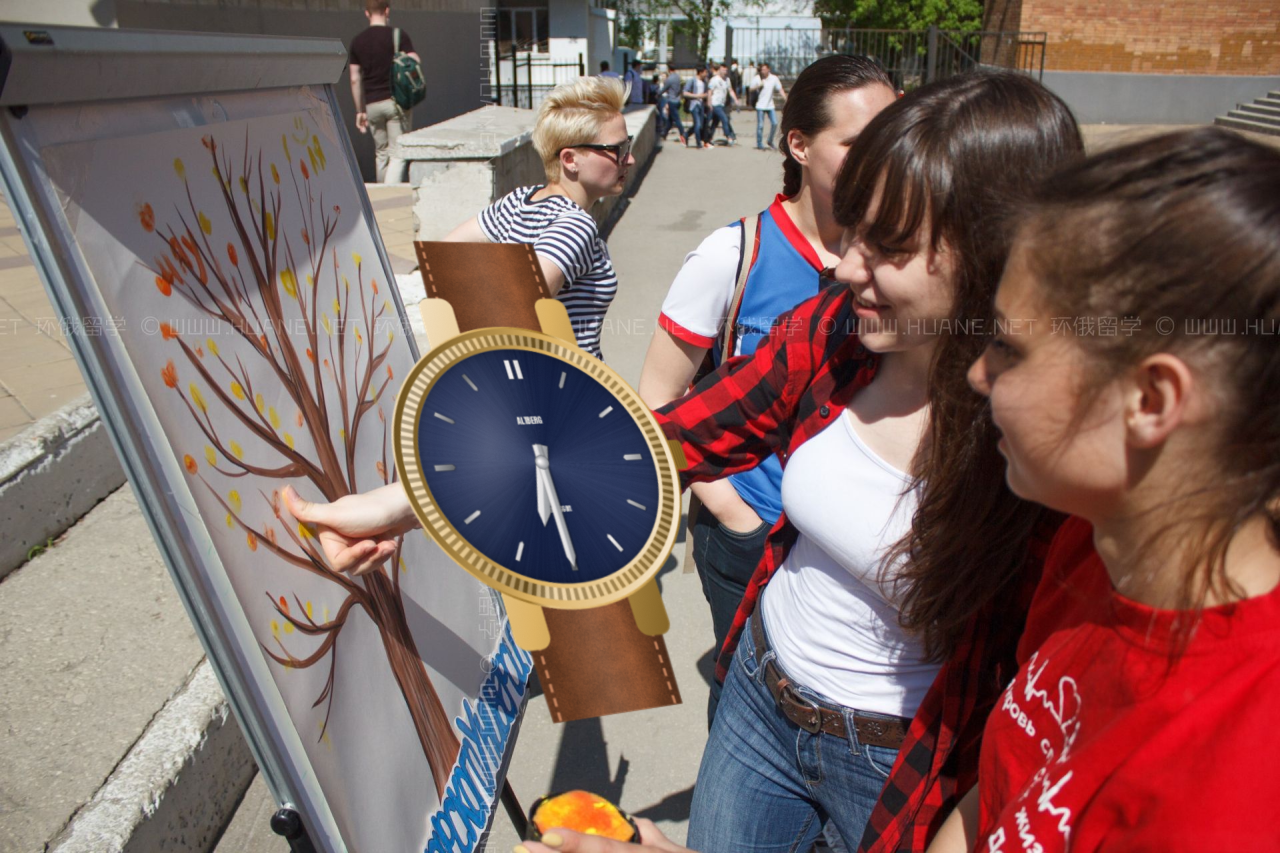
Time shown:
{"hour": 6, "minute": 30}
